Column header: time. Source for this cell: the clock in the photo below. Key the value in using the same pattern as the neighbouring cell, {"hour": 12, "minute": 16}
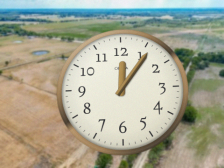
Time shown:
{"hour": 12, "minute": 6}
